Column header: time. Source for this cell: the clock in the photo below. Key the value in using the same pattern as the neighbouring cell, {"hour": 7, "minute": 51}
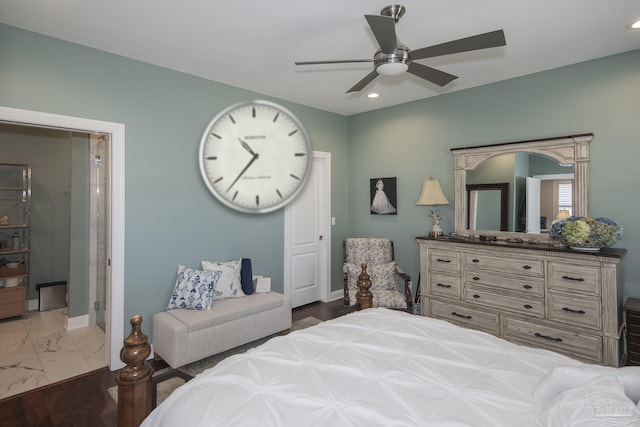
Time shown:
{"hour": 10, "minute": 37}
